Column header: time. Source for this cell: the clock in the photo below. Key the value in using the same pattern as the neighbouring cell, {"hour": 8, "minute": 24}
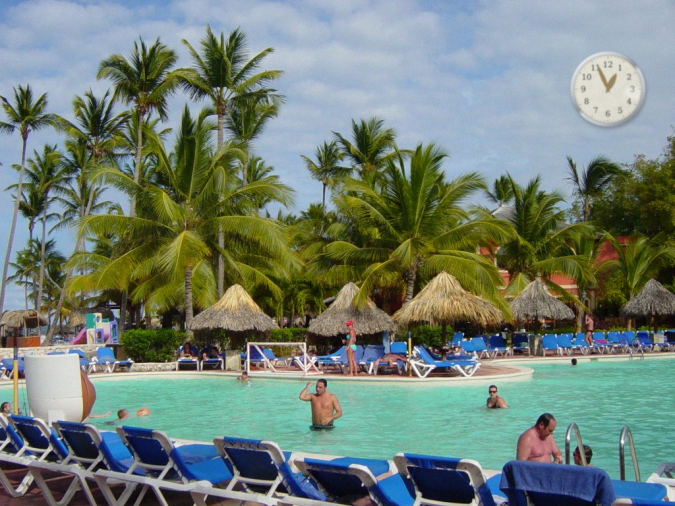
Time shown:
{"hour": 12, "minute": 56}
